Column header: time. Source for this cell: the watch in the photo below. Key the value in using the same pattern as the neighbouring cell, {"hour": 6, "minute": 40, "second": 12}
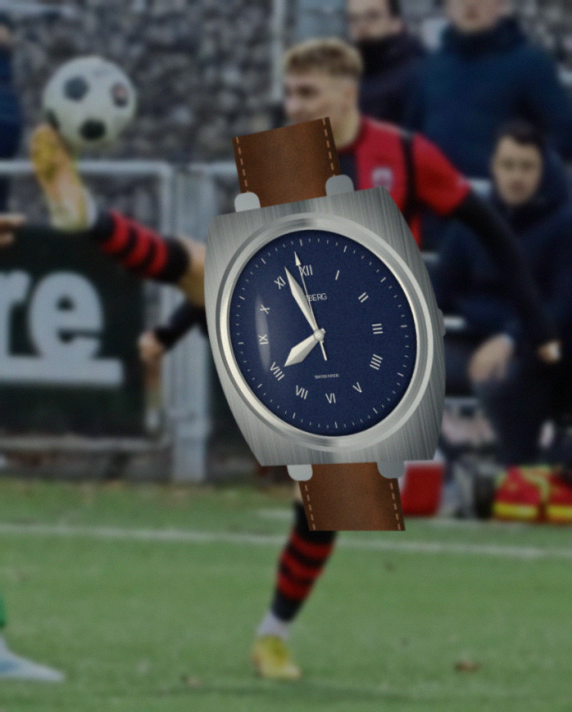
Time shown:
{"hour": 7, "minute": 56, "second": 59}
